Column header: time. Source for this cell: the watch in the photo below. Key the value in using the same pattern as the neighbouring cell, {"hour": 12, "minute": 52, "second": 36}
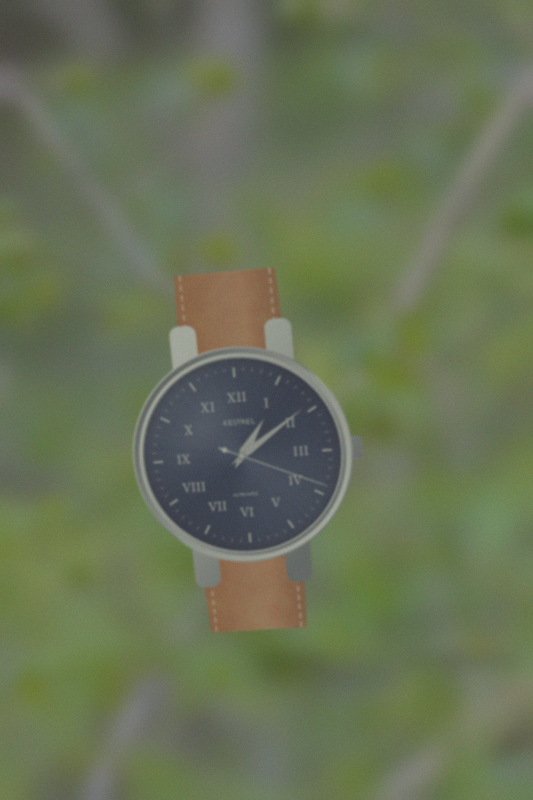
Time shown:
{"hour": 1, "minute": 9, "second": 19}
